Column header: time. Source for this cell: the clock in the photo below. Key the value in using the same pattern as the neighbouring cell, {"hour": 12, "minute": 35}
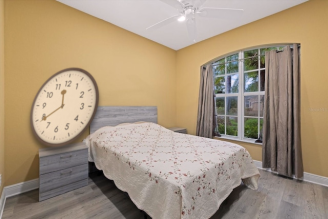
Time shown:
{"hour": 11, "minute": 39}
